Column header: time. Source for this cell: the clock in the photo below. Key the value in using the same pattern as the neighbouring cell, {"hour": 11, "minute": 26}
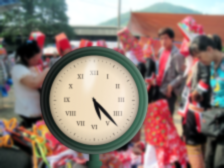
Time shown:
{"hour": 5, "minute": 23}
